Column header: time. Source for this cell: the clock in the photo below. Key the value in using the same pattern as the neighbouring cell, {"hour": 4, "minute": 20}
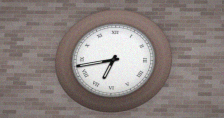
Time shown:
{"hour": 6, "minute": 43}
